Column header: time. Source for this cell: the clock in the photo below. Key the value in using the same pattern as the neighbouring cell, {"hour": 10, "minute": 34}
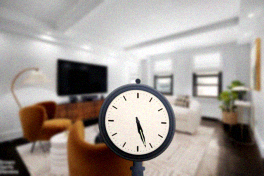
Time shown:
{"hour": 5, "minute": 27}
